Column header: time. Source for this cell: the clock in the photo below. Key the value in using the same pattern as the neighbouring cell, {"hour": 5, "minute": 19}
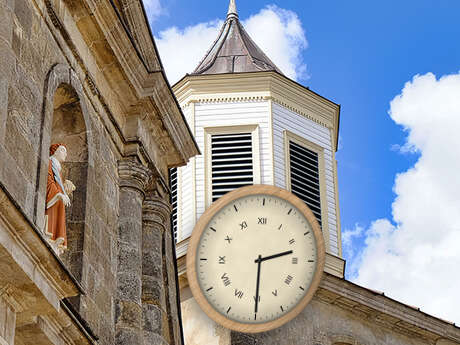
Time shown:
{"hour": 2, "minute": 30}
